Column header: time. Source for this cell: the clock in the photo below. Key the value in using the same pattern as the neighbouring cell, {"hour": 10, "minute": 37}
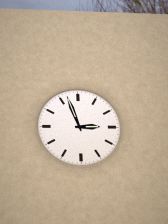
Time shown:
{"hour": 2, "minute": 57}
